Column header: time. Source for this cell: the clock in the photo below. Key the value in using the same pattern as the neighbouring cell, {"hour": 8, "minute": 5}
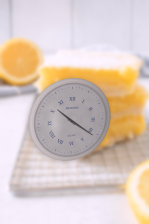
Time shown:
{"hour": 10, "minute": 21}
